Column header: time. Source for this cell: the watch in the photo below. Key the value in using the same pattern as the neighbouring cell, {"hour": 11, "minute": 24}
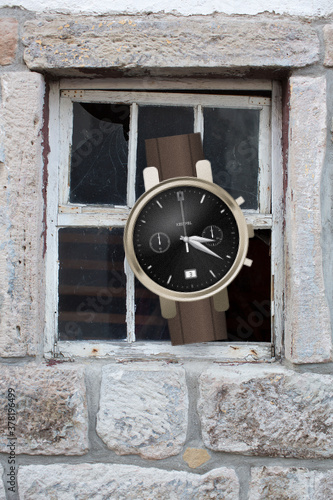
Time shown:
{"hour": 3, "minute": 21}
